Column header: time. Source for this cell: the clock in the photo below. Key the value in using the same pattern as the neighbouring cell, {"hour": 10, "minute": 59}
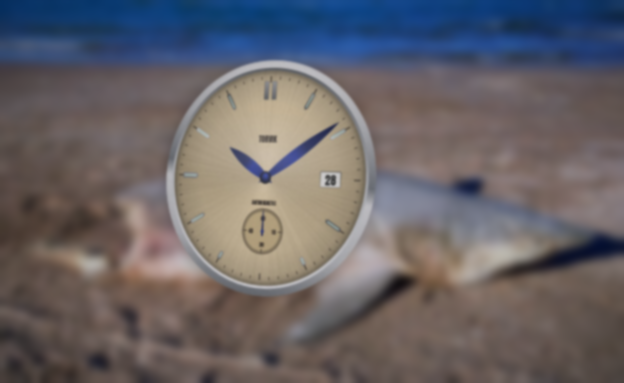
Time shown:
{"hour": 10, "minute": 9}
